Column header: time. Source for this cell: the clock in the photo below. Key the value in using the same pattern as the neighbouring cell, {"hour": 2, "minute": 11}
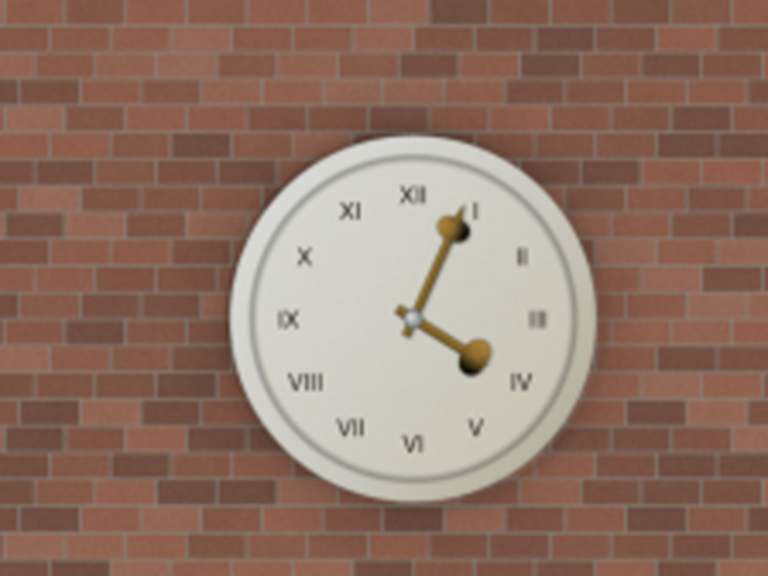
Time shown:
{"hour": 4, "minute": 4}
